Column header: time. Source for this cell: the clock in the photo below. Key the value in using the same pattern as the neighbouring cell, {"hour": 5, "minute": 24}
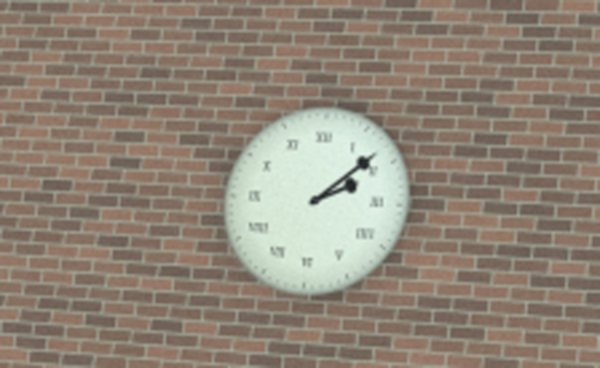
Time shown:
{"hour": 2, "minute": 8}
